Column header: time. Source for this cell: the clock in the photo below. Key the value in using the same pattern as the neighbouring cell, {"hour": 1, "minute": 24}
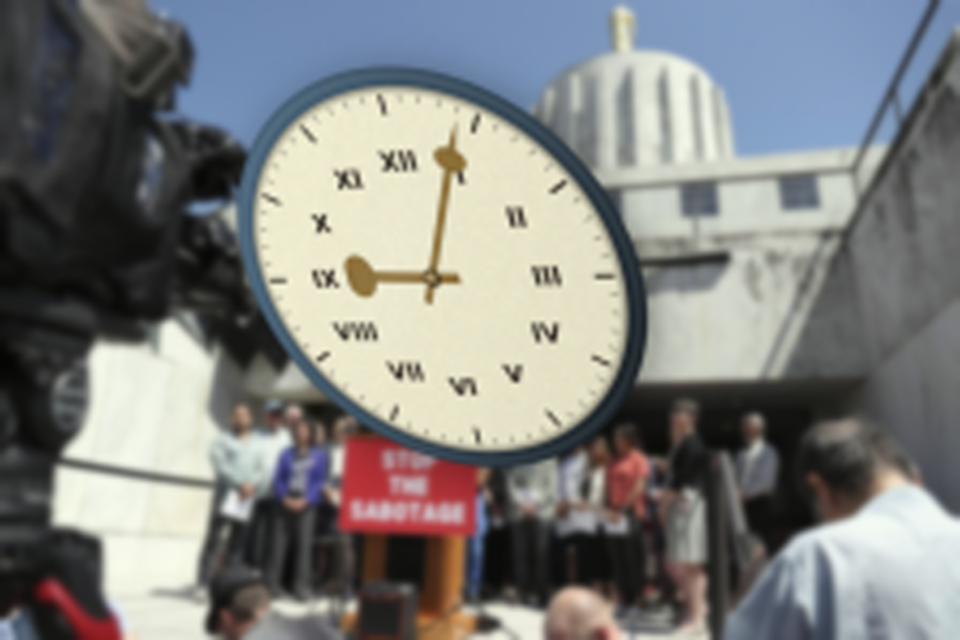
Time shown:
{"hour": 9, "minute": 4}
